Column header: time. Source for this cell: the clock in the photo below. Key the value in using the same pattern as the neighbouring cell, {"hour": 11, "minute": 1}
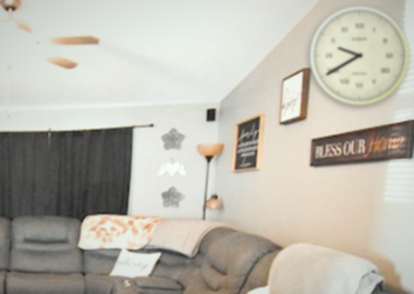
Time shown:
{"hour": 9, "minute": 40}
